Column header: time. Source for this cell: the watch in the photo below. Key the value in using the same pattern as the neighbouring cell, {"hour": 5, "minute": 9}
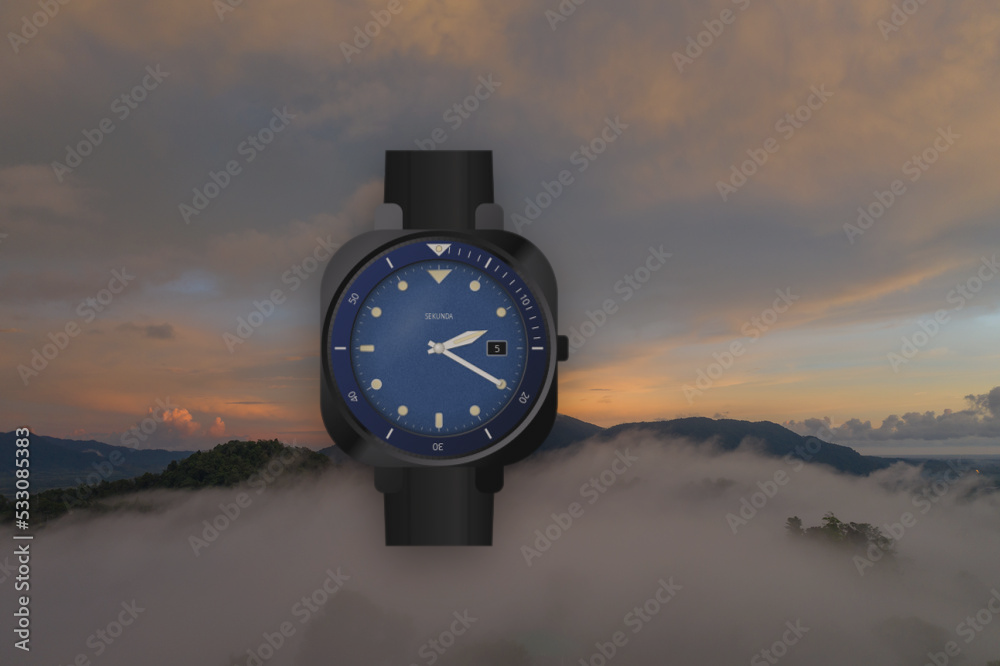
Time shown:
{"hour": 2, "minute": 20}
